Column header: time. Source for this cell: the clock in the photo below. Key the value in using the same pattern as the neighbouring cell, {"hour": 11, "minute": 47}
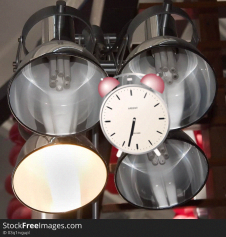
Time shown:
{"hour": 6, "minute": 33}
